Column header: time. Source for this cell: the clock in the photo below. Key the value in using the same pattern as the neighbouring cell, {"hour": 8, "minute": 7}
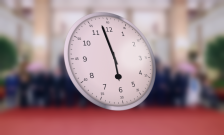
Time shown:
{"hour": 5, "minute": 58}
